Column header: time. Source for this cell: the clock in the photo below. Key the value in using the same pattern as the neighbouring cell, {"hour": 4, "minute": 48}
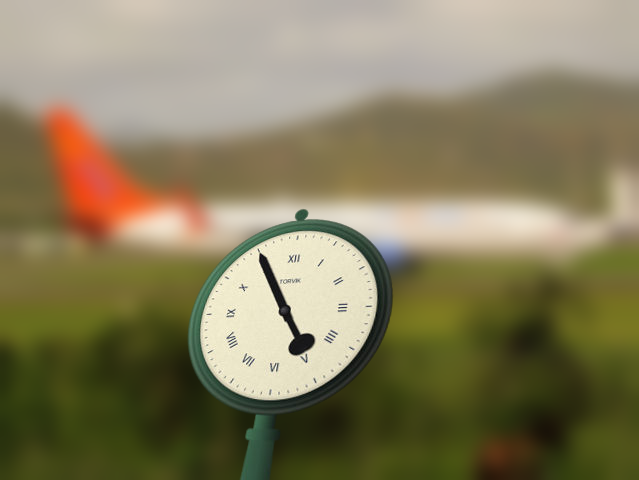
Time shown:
{"hour": 4, "minute": 55}
